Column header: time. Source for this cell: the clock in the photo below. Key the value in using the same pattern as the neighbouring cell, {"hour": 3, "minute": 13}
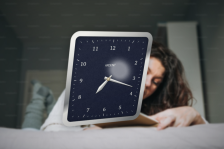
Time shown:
{"hour": 7, "minute": 18}
